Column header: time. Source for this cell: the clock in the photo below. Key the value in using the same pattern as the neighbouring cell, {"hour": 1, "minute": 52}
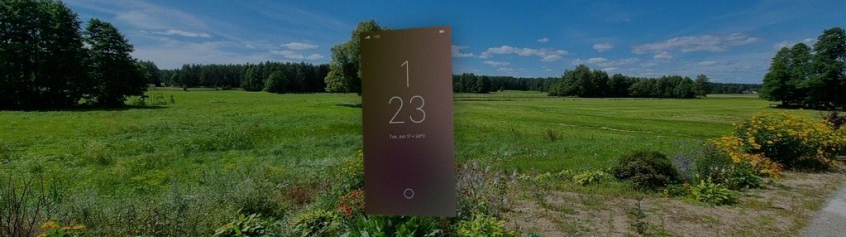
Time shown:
{"hour": 1, "minute": 23}
